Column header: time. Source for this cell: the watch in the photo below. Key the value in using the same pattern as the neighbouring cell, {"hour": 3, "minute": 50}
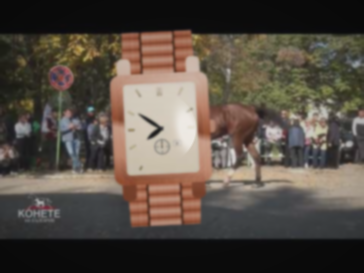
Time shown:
{"hour": 7, "minute": 51}
